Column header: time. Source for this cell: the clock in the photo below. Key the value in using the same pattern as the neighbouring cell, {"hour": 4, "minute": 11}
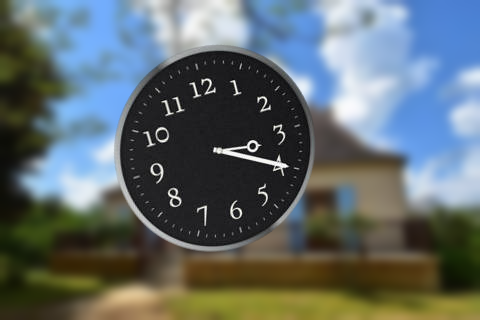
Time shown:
{"hour": 3, "minute": 20}
